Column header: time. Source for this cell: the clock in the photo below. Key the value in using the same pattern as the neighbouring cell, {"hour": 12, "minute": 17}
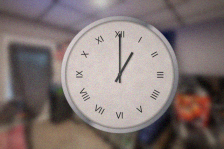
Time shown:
{"hour": 1, "minute": 0}
